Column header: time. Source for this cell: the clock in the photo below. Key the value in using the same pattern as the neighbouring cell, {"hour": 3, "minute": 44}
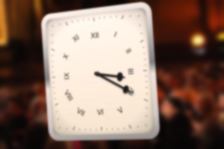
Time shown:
{"hour": 3, "minute": 20}
